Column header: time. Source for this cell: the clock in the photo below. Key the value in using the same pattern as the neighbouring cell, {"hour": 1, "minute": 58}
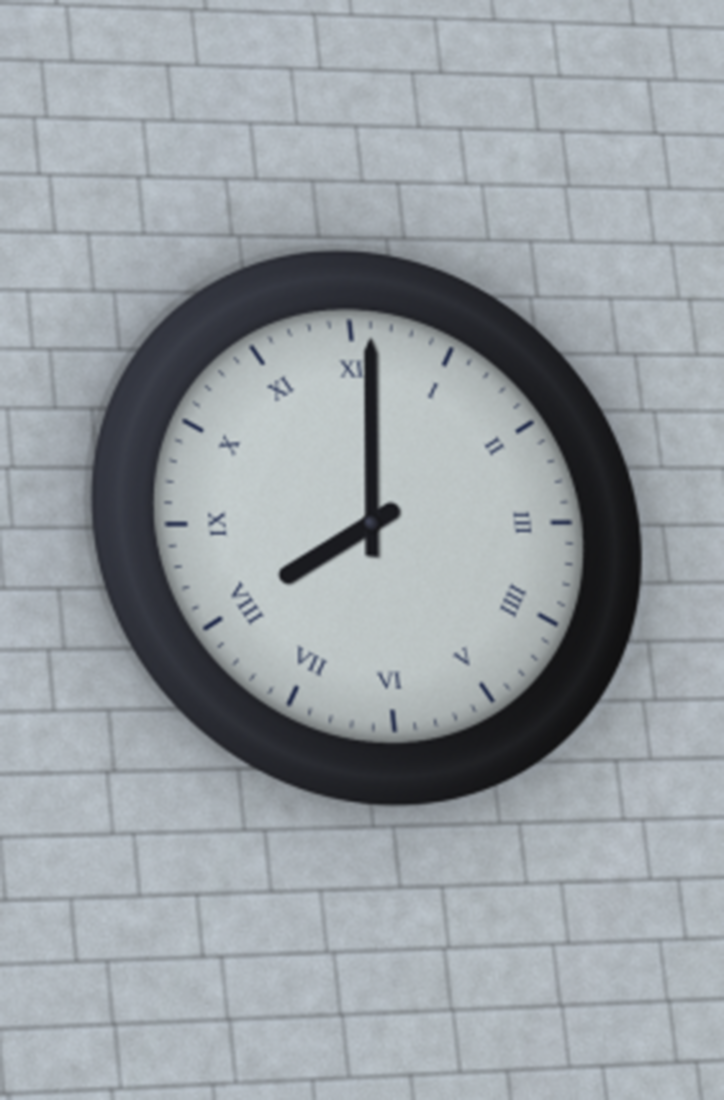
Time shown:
{"hour": 8, "minute": 1}
